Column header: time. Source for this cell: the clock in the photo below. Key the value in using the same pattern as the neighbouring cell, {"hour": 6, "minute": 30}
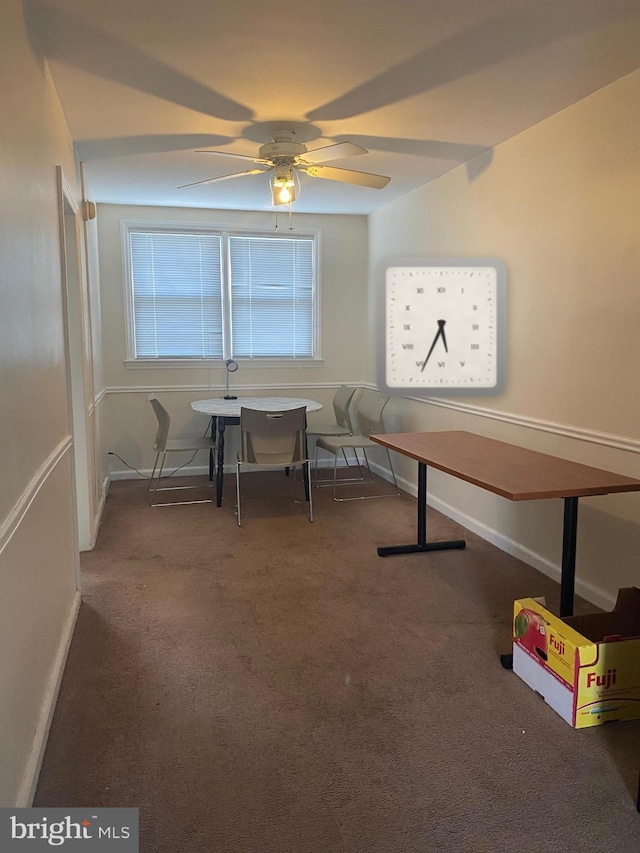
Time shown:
{"hour": 5, "minute": 34}
